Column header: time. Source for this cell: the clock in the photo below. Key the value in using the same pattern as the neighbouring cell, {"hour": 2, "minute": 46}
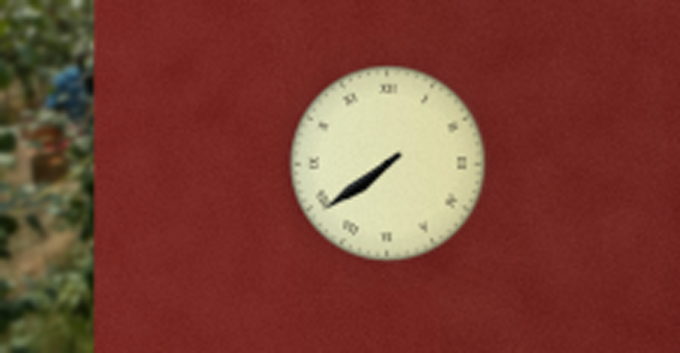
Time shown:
{"hour": 7, "minute": 39}
